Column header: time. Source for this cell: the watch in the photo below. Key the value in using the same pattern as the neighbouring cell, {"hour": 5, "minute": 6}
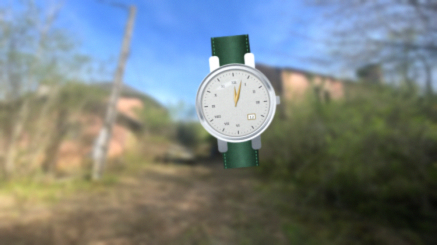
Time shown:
{"hour": 12, "minute": 3}
